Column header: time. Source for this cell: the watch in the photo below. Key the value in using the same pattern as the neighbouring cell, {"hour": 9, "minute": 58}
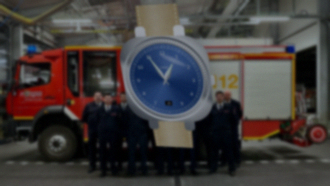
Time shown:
{"hour": 12, "minute": 55}
